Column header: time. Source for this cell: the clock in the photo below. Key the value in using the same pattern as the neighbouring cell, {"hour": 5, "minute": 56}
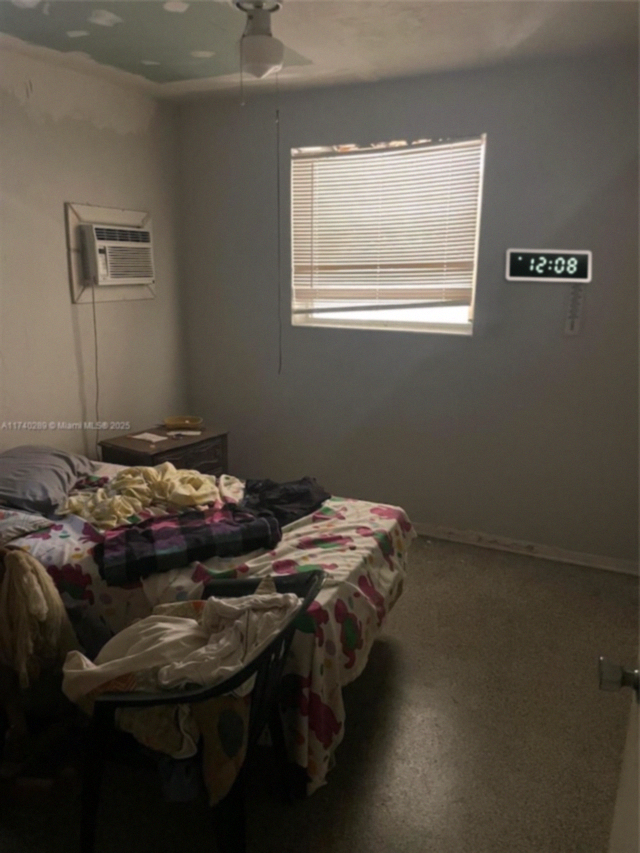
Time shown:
{"hour": 12, "minute": 8}
